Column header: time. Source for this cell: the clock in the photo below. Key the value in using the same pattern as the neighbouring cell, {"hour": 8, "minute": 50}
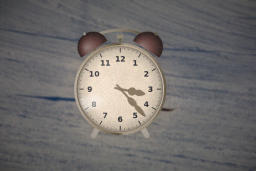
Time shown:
{"hour": 3, "minute": 23}
